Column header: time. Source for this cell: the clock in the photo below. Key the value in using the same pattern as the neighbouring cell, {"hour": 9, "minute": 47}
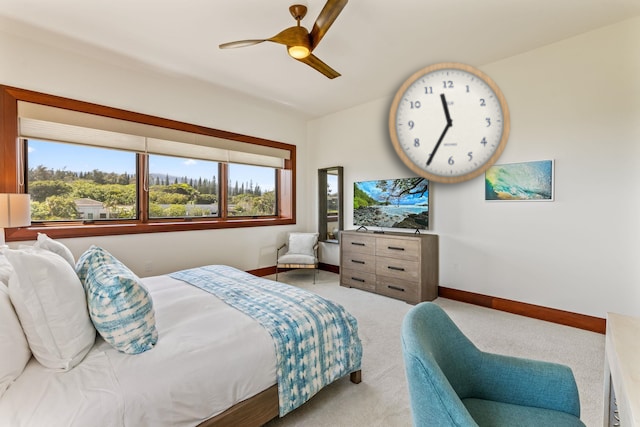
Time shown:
{"hour": 11, "minute": 35}
